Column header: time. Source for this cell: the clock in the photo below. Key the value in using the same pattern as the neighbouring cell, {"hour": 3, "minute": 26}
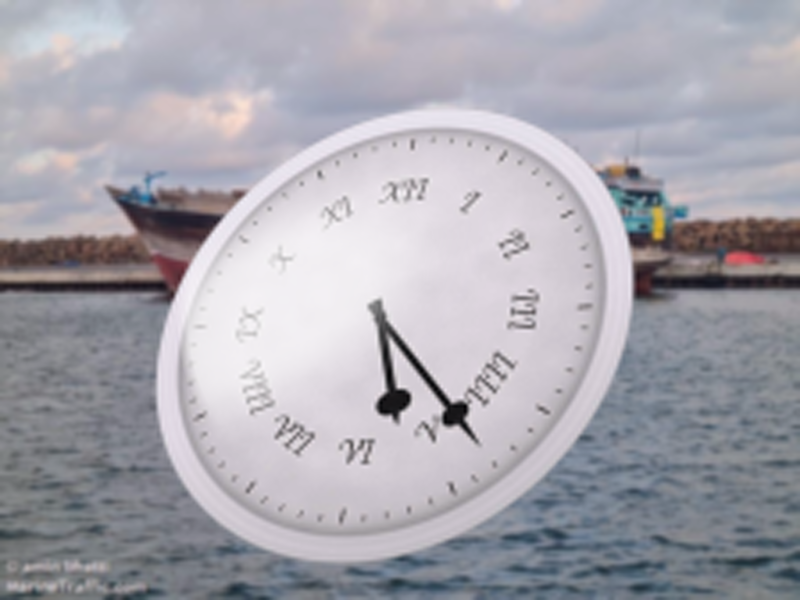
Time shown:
{"hour": 5, "minute": 23}
